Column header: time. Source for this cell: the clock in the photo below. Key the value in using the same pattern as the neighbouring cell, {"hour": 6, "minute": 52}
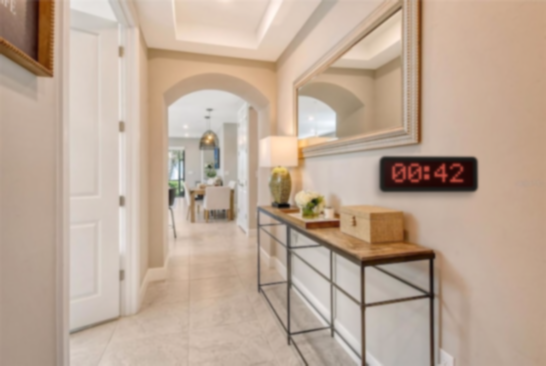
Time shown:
{"hour": 0, "minute": 42}
